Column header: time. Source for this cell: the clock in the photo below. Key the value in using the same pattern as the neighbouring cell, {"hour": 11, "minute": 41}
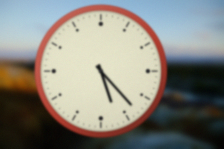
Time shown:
{"hour": 5, "minute": 23}
